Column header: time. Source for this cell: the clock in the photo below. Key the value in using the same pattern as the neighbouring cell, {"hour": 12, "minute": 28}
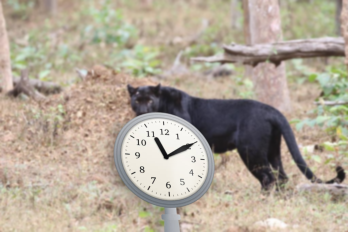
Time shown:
{"hour": 11, "minute": 10}
